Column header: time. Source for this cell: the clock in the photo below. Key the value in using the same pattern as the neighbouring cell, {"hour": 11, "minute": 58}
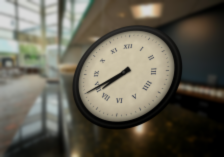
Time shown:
{"hour": 7, "minute": 40}
